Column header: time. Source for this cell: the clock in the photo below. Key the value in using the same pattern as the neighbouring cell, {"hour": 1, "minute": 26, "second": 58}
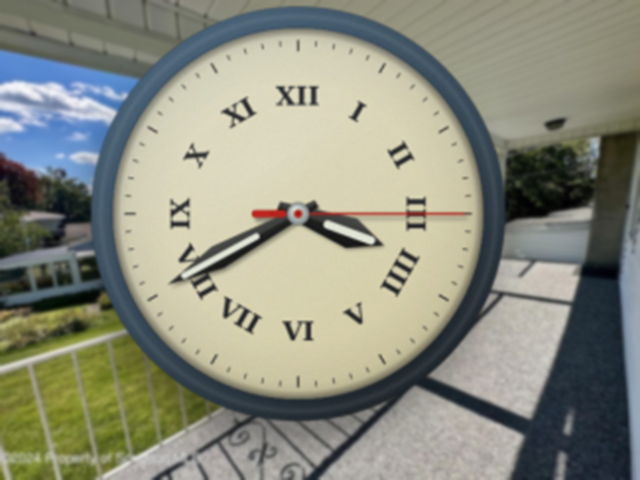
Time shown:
{"hour": 3, "minute": 40, "second": 15}
